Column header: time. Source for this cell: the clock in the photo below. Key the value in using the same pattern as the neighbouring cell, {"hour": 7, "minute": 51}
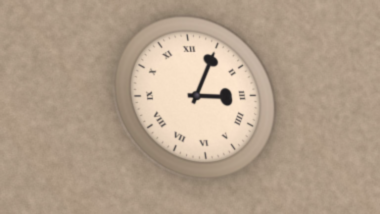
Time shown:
{"hour": 3, "minute": 5}
